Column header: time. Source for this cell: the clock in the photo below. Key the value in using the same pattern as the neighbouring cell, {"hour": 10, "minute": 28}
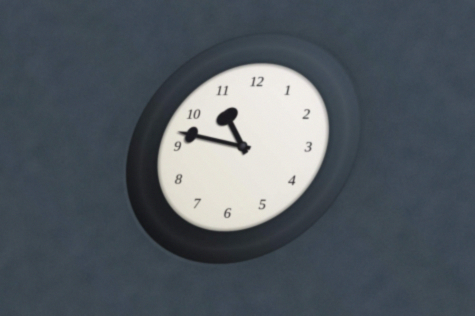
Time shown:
{"hour": 10, "minute": 47}
